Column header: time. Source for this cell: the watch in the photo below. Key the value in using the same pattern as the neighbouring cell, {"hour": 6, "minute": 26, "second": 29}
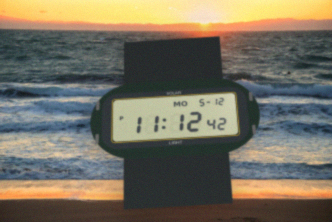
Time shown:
{"hour": 11, "minute": 12, "second": 42}
